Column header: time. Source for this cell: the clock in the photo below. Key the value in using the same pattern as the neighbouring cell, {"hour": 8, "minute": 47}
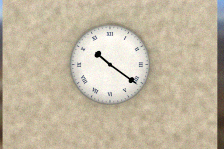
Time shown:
{"hour": 10, "minute": 21}
